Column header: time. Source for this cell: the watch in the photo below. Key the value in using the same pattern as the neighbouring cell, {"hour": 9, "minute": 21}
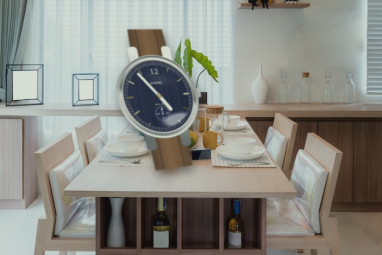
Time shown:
{"hour": 4, "minute": 54}
